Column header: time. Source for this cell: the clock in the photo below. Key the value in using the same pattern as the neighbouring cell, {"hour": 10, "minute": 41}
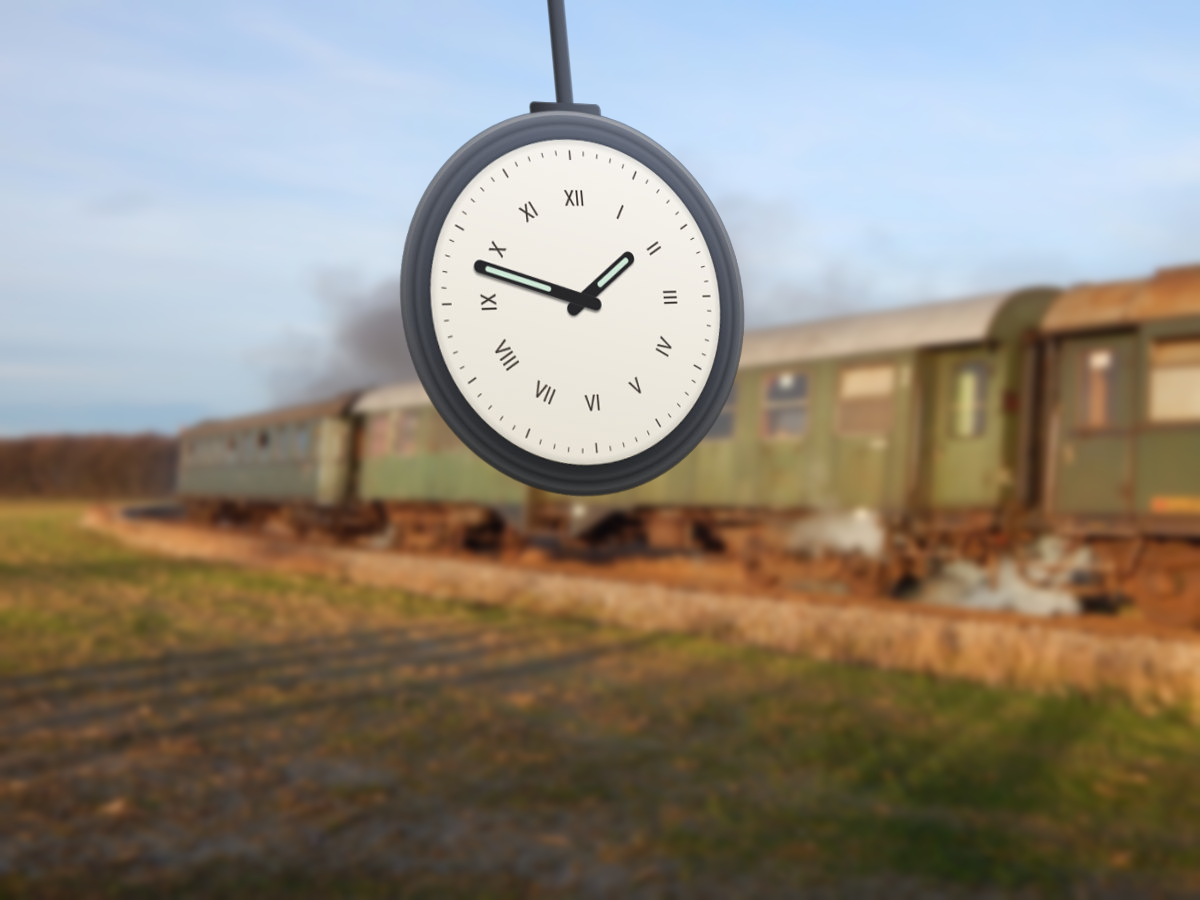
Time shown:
{"hour": 1, "minute": 48}
